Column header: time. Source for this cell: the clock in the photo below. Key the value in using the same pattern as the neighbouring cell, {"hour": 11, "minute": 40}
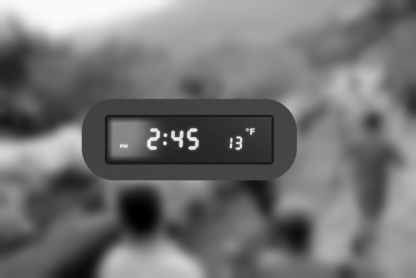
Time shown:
{"hour": 2, "minute": 45}
